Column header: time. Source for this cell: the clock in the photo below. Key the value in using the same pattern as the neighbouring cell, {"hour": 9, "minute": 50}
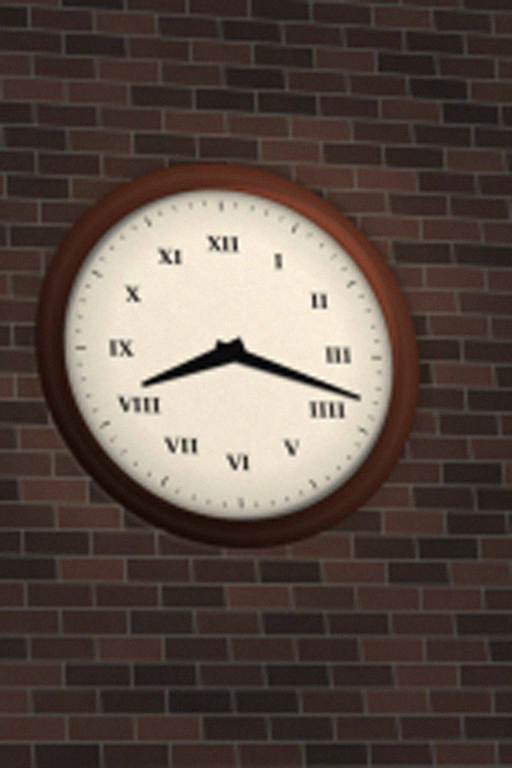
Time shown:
{"hour": 8, "minute": 18}
